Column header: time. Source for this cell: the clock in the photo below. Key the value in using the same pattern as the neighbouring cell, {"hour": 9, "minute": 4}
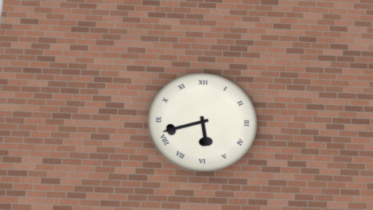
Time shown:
{"hour": 5, "minute": 42}
